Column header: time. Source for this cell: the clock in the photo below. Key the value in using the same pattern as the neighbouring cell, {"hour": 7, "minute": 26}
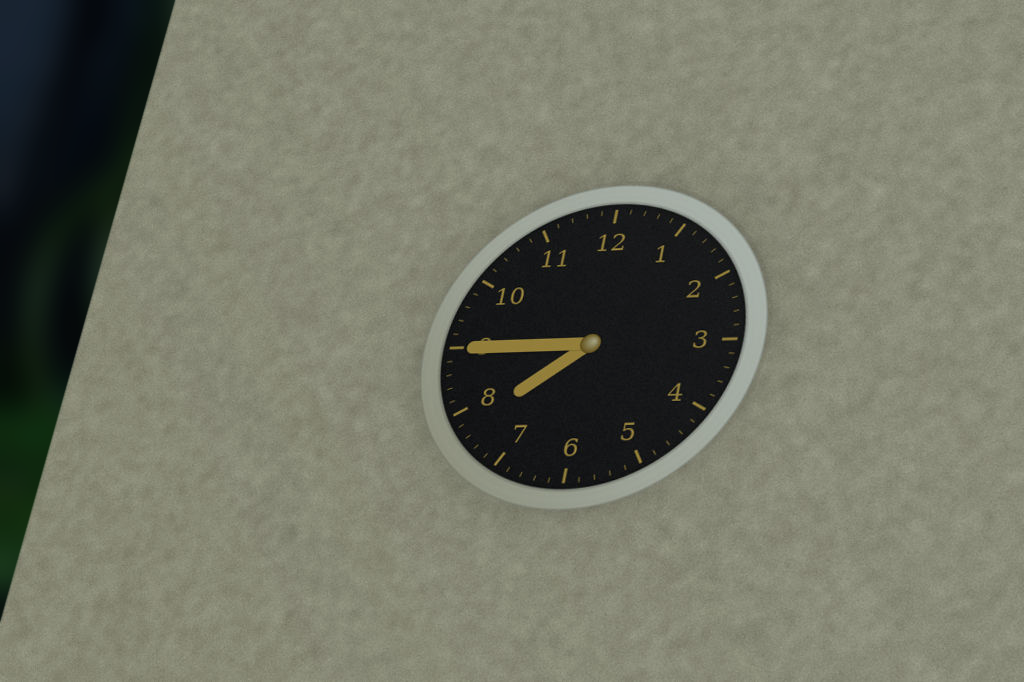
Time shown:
{"hour": 7, "minute": 45}
